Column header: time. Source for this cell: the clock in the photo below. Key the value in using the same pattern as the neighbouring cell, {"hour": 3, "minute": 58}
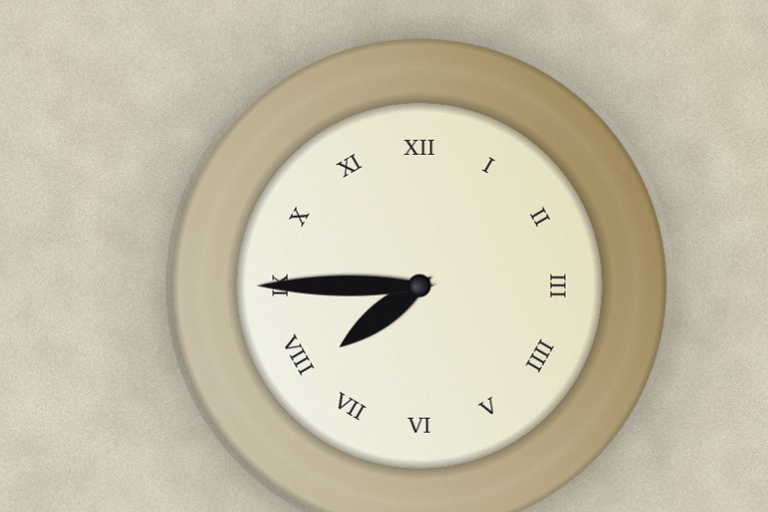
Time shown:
{"hour": 7, "minute": 45}
